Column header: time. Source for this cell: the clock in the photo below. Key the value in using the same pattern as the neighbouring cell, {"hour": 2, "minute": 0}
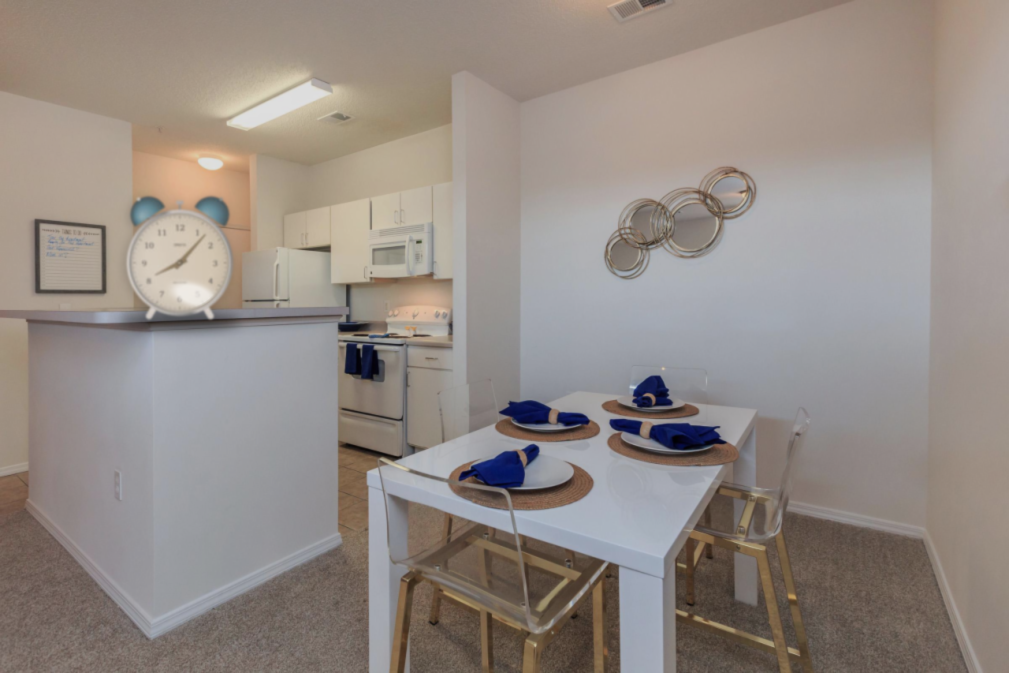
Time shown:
{"hour": 8, "minute": 7}
